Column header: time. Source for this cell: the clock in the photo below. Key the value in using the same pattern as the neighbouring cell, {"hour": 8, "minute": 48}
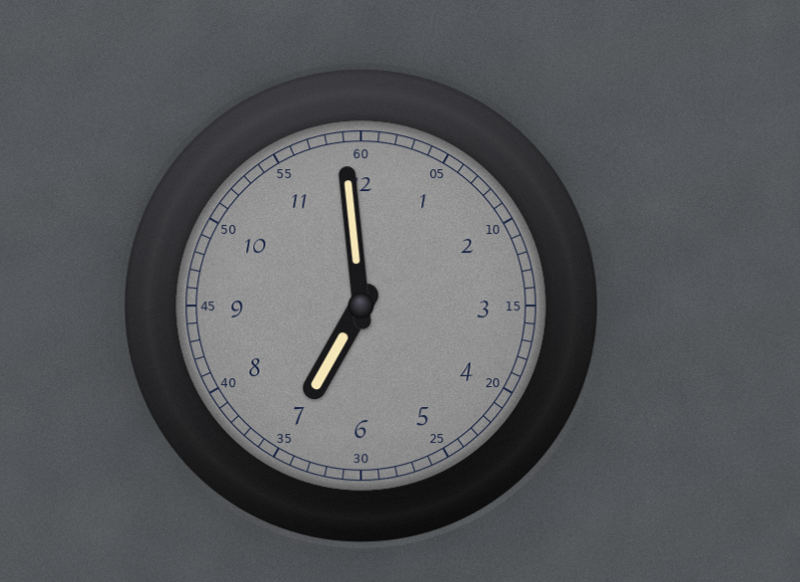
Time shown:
{"hour": 6, "minute": 59}
